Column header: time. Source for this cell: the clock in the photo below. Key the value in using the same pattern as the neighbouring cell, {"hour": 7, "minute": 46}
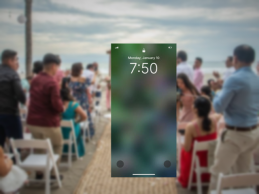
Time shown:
{"hour": 7, "minute": 50}
